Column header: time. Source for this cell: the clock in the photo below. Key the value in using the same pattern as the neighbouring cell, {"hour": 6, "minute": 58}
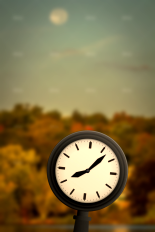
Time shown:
{"hour": 8, "minute": 7}
